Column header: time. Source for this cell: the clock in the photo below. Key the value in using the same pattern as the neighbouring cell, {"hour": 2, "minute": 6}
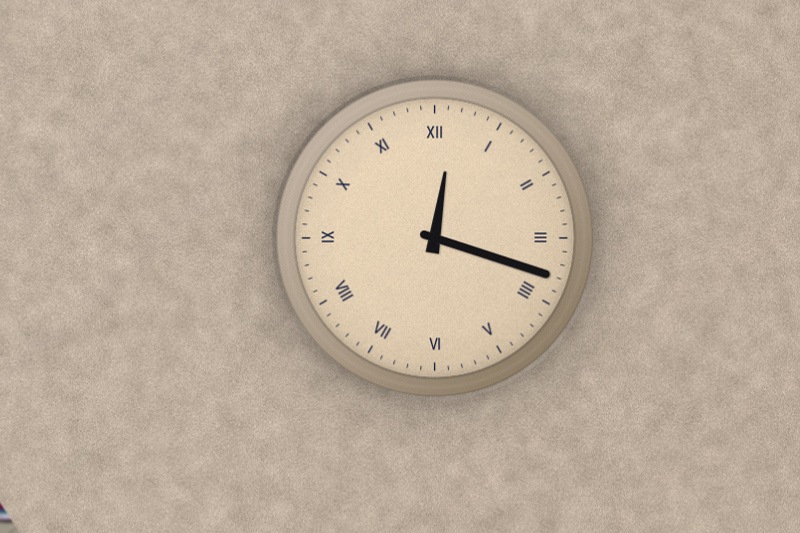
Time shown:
{"hour": 12, "minute": 18}
